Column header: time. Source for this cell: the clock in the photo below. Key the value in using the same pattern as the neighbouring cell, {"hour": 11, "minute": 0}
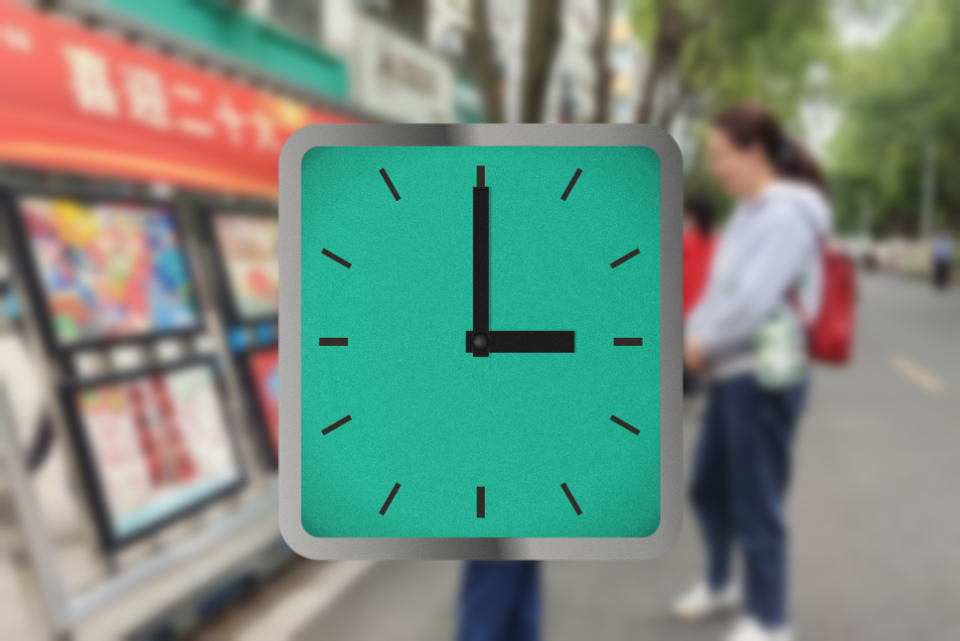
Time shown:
{"hour": 3, "minute": 0}
